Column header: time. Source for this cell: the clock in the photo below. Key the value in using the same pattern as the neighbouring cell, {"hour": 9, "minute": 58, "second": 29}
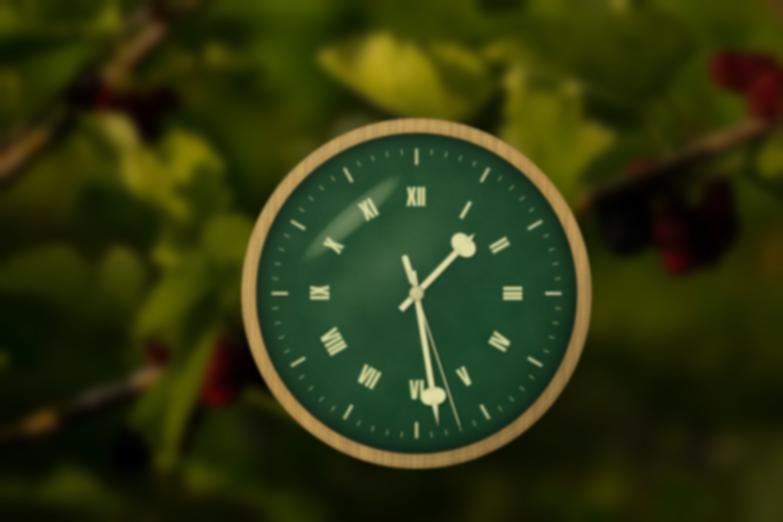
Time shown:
{"hour": 1, "minute": 28, "second": 27}
